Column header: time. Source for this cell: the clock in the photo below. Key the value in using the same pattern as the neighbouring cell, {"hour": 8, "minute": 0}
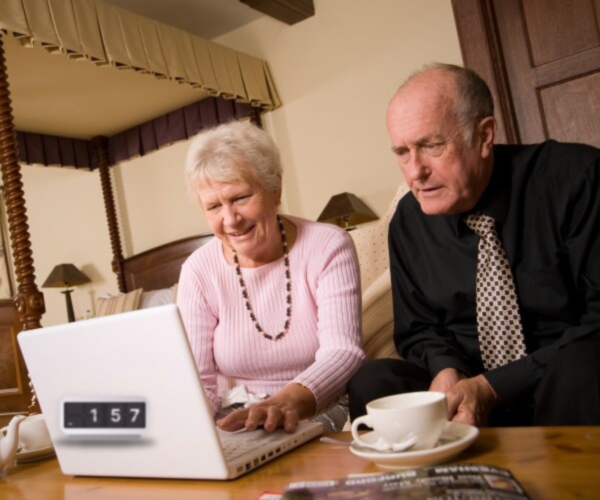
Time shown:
{"hour": 1, "minute": 57}
